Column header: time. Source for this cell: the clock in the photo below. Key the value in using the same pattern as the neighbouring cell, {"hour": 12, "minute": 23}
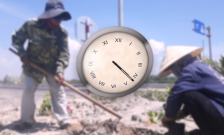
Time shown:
{"hour": 4, "minute": 22}
